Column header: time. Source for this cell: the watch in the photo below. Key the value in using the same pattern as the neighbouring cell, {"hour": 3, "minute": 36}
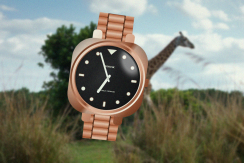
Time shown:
{"hour": 6, "minute": 56}
